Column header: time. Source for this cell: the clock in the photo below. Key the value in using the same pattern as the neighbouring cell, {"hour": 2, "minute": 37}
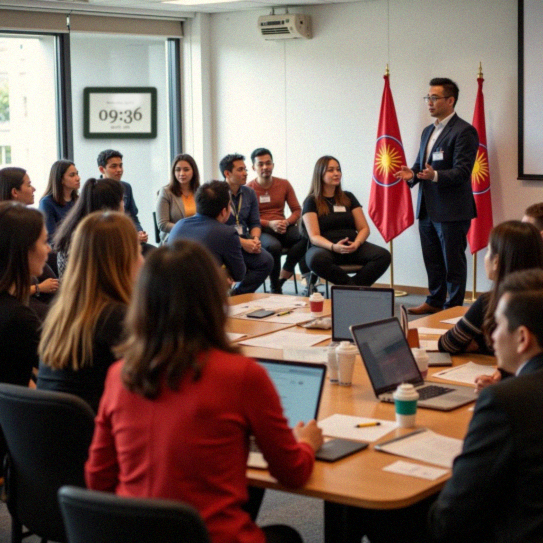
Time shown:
{"hour": 9, "minute": 36}
